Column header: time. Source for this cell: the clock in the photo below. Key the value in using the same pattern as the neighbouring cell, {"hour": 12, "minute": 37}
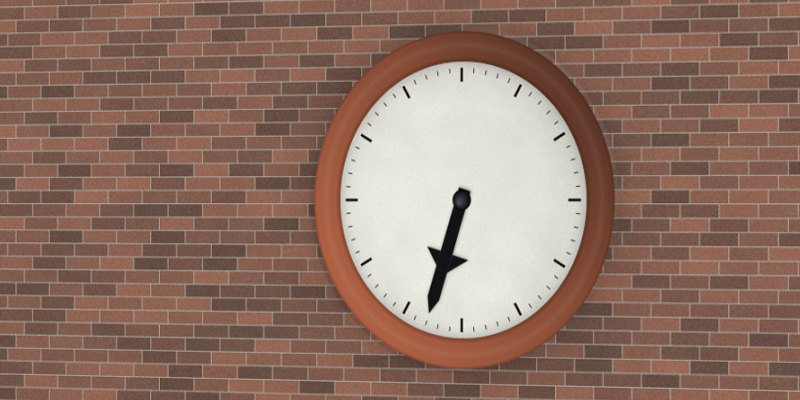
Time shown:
{"hour": 6, "minute": 33}
